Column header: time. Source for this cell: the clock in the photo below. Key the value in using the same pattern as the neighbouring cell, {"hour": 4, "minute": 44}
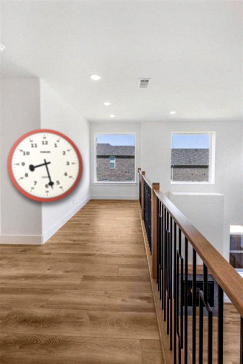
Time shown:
{"hour": 8, "minute": 28}
